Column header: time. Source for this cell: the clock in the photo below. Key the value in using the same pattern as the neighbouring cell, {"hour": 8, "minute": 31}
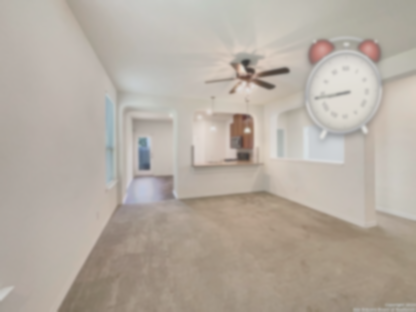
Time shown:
{"hour": 8, "minute": 44}
